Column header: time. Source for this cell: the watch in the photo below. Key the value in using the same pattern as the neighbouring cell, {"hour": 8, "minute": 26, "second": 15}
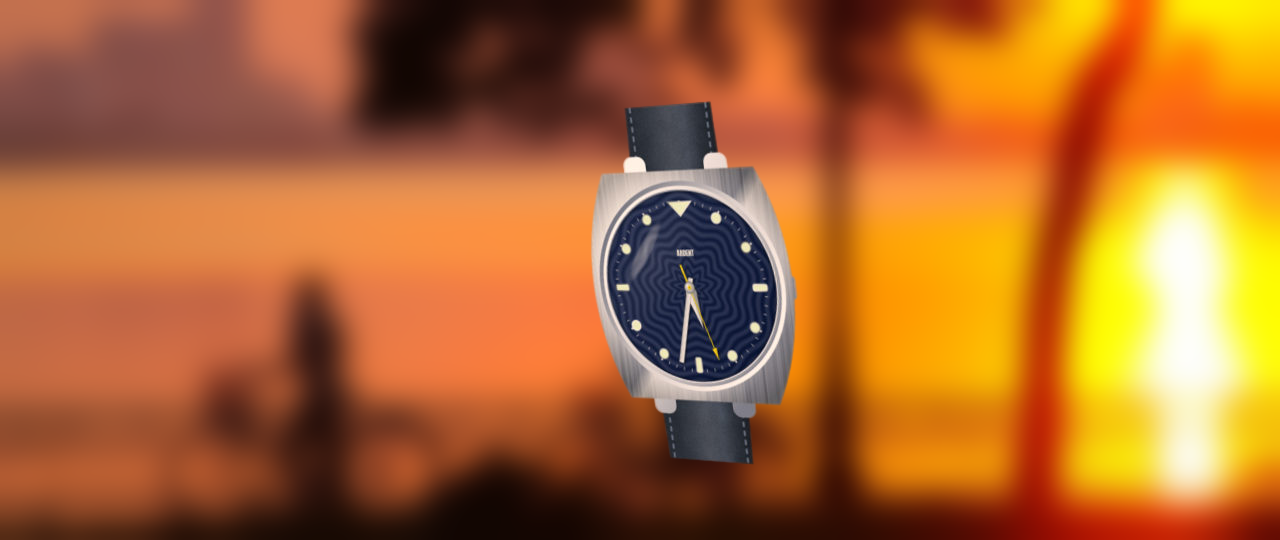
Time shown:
{"hour": 5, "minute": 32, "second": 27}
